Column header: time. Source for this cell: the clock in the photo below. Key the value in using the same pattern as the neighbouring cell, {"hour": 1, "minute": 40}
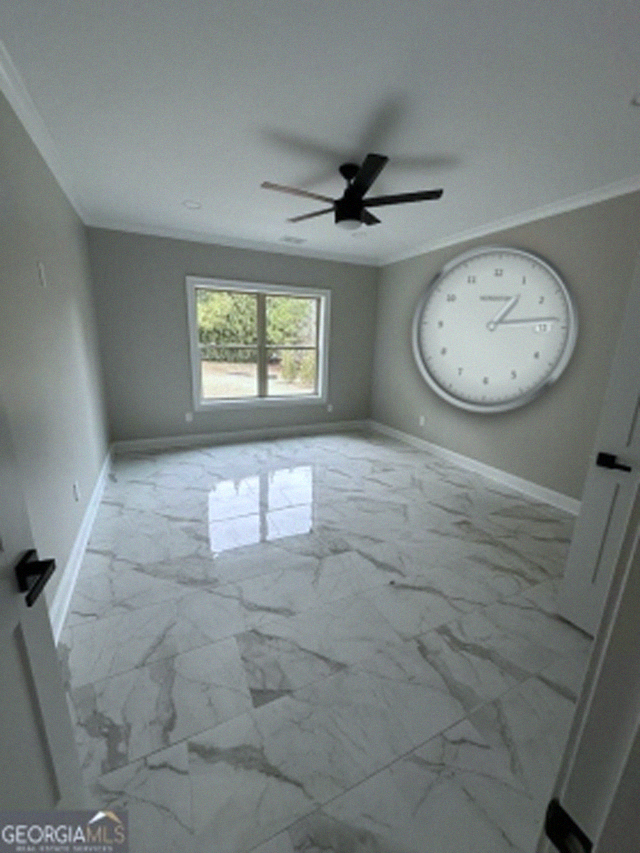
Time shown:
{"hour": 1, "minute": 14}
